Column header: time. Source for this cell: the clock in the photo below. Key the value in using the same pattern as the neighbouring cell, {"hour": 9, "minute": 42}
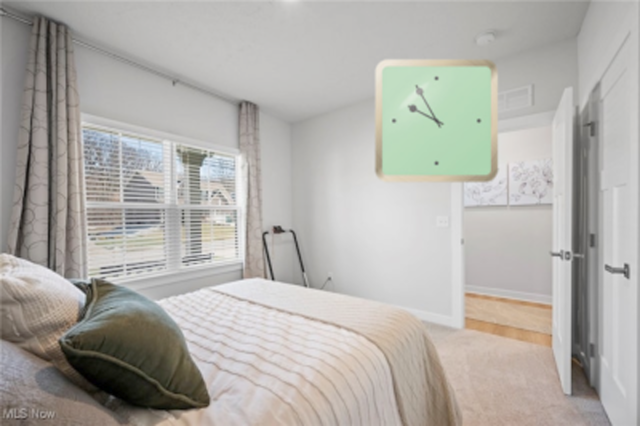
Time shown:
{"hour": 9, "minute": 55}
